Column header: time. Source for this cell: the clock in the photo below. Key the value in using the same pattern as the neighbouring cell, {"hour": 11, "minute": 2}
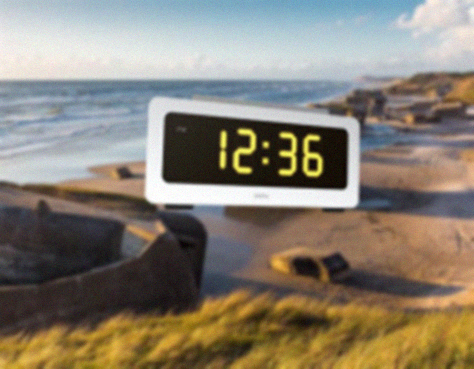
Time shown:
{"hour": 12, "minute": 36}
